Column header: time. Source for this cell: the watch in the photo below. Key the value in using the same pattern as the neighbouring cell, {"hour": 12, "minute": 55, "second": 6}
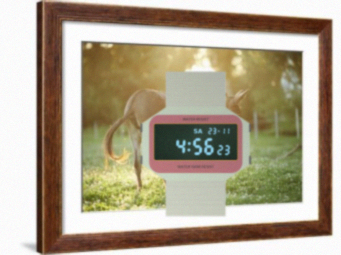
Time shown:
{"hour": 4, "minute": 56, "second": 23}
